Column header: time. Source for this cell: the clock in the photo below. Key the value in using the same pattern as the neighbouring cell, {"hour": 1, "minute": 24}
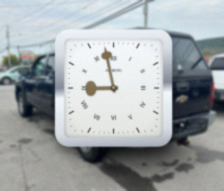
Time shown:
{"hour": 8, "minute": 58}
